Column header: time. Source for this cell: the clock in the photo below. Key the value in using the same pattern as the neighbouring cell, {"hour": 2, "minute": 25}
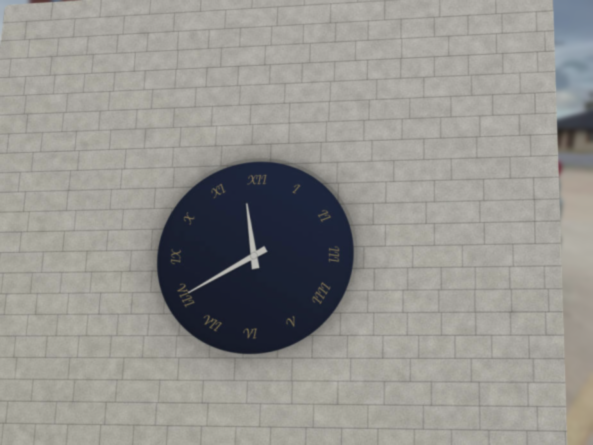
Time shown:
{"hour": 11, "minute": 40}
